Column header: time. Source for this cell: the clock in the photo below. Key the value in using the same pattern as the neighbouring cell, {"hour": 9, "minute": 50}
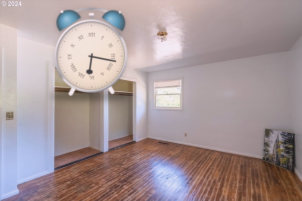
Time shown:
{"hour": 6, "minute": 17}
